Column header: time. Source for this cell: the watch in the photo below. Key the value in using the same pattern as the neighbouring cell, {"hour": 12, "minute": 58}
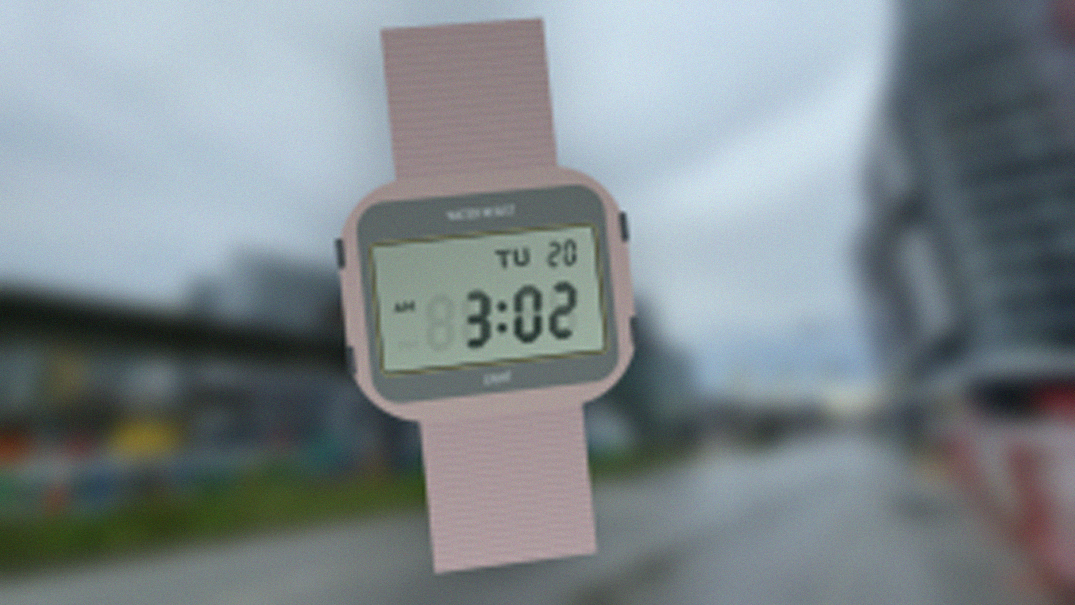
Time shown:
{"hour": 3, "minute": 2}
